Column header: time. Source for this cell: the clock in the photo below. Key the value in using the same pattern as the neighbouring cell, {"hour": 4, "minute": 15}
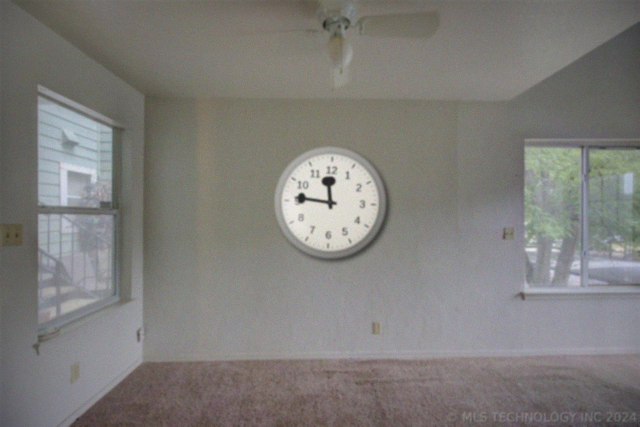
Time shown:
{"hour": 11, "minute": 46}
